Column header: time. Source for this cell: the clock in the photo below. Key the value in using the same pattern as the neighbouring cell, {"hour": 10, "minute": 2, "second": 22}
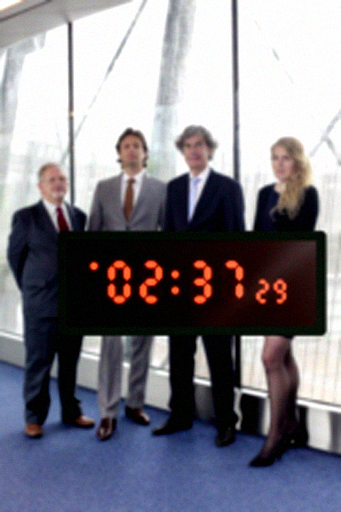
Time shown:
{"hour": 2, "minute": 37, "second": 29}
